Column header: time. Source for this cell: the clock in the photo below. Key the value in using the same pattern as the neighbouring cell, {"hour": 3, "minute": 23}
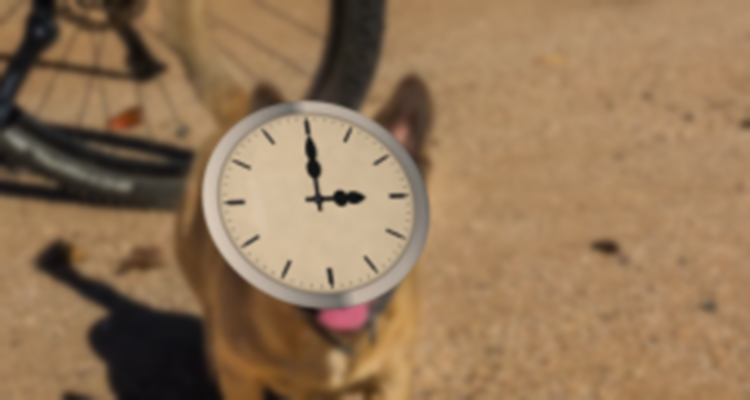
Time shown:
{"hour": 3, "minute": 0}
